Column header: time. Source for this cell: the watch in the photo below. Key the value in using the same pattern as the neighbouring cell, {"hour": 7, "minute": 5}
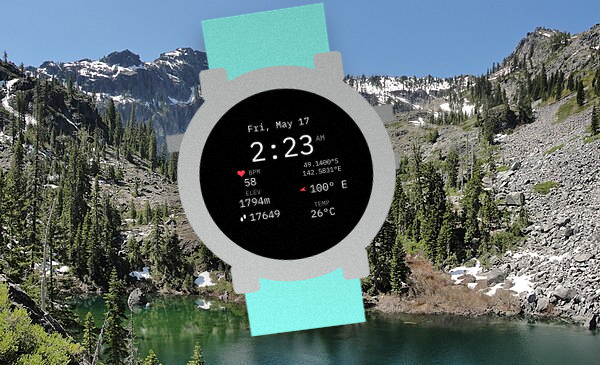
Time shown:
{"hour": 2, "minute": 23}
